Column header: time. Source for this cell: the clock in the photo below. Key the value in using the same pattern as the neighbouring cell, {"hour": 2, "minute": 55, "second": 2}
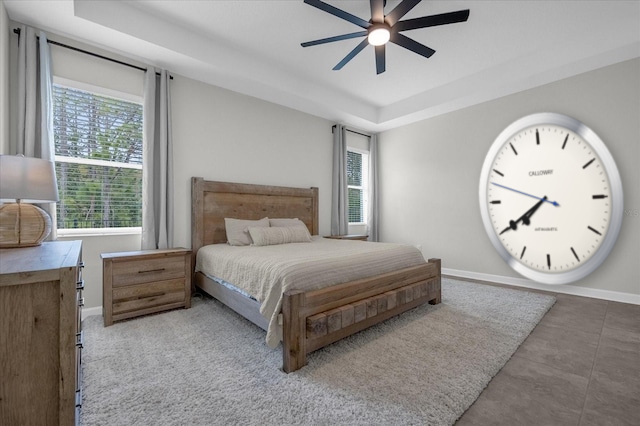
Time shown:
{"hour": 7, "minute": 39, "second": 48}
